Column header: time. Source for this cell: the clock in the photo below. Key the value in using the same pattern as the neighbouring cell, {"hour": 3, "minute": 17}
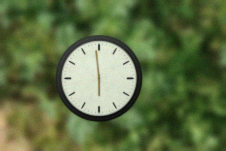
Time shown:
{"hour": 5, "minute": 59}
